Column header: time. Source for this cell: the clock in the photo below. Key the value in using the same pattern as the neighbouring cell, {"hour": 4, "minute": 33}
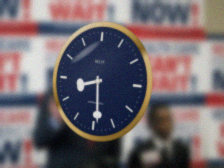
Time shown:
{"hour": 8, "minute": 29}
